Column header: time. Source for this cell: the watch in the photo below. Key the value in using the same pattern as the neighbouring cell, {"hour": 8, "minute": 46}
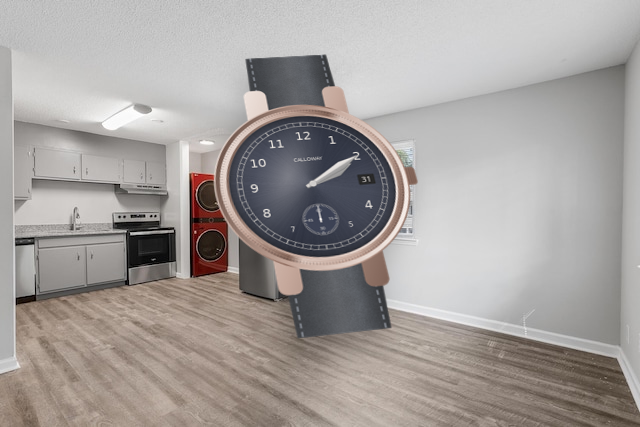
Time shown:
{"hour": 2, "minute": 10}
